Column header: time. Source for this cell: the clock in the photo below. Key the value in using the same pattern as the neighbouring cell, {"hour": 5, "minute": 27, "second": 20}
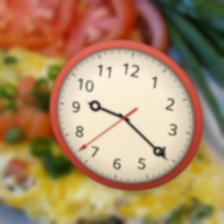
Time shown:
{"hour": 9, "minute": 20, "second": 37}
